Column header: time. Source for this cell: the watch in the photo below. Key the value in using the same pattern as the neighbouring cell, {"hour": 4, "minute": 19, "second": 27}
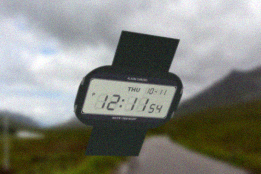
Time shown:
{"hour": 12, "minute": 11, "second": 54}
